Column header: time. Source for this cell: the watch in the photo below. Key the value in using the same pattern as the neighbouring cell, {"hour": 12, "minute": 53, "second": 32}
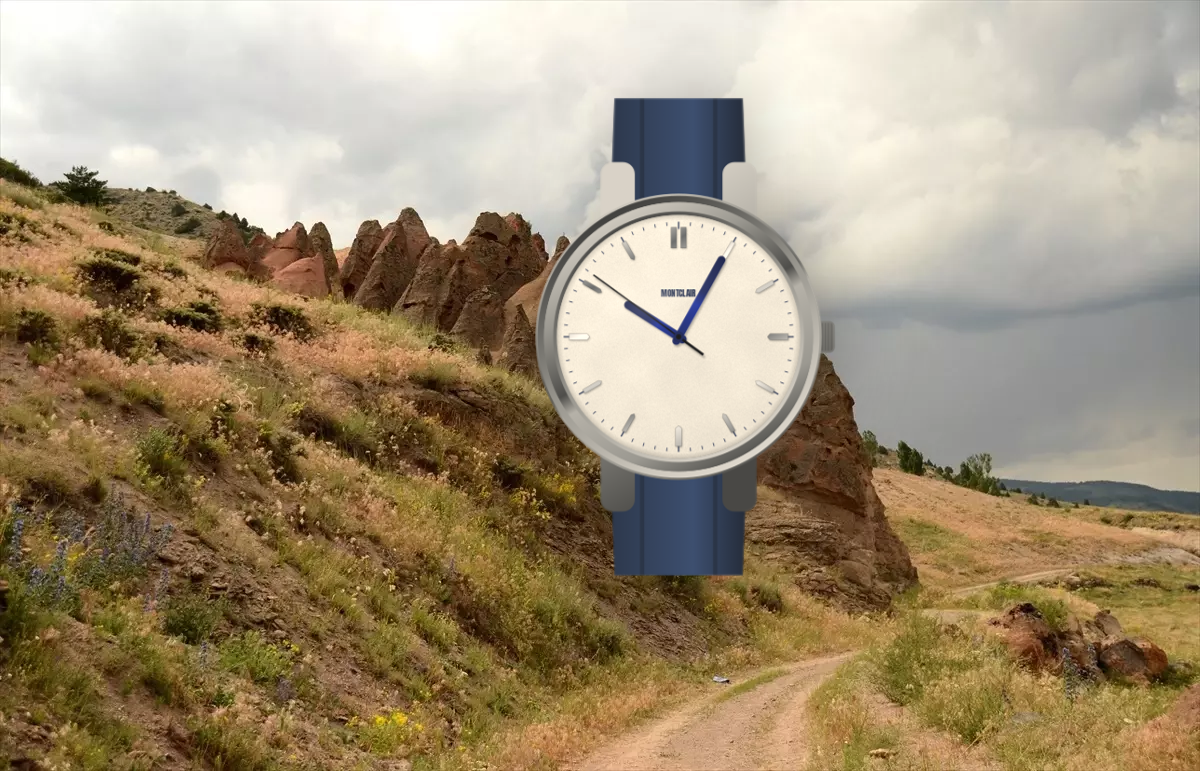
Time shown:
{"hour": 10, "minute": 4, "second": 51}
